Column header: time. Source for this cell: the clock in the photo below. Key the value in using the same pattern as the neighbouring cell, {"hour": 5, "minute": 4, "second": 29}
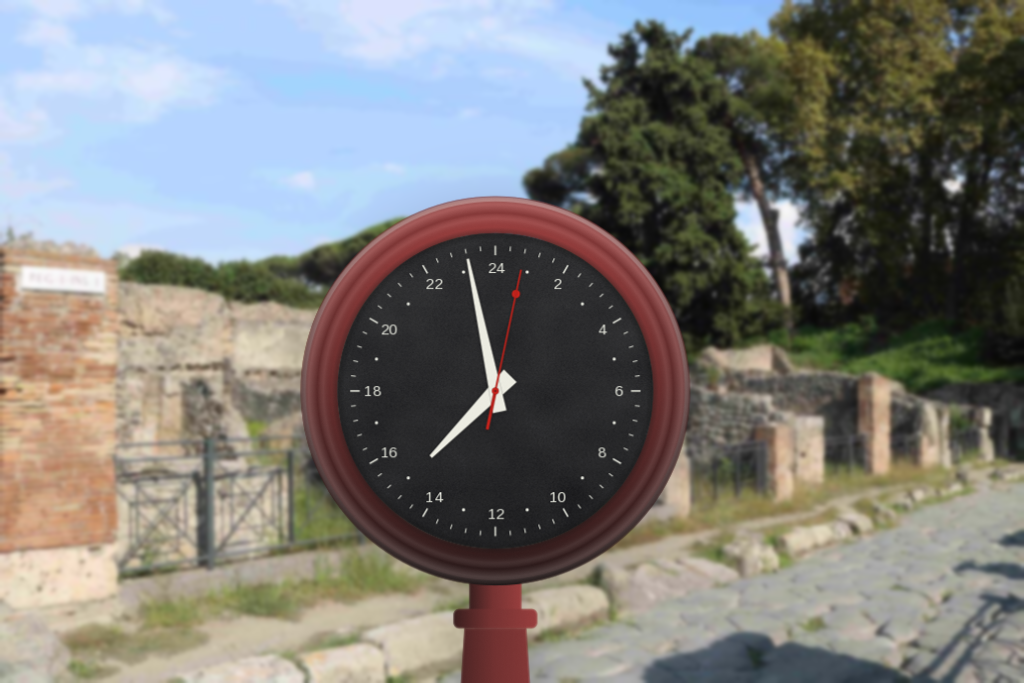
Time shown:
{"hour": 14, "minute": 58, "second": 2}
